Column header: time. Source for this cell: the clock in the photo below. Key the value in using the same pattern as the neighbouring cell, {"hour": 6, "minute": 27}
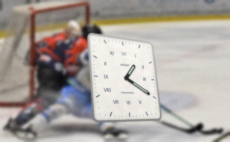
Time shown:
{"hour": 1, "minute": 20}
